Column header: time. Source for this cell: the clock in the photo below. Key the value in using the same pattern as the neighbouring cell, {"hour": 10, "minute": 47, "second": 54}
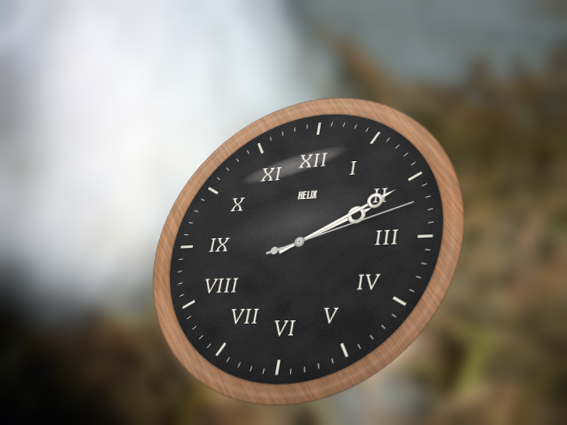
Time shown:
{"hour": 2, "minute": 10, "second": 12}
